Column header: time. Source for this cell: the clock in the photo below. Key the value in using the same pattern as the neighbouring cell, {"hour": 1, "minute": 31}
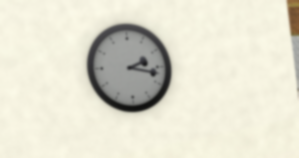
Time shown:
{"hour": 2, "minute": 17}
